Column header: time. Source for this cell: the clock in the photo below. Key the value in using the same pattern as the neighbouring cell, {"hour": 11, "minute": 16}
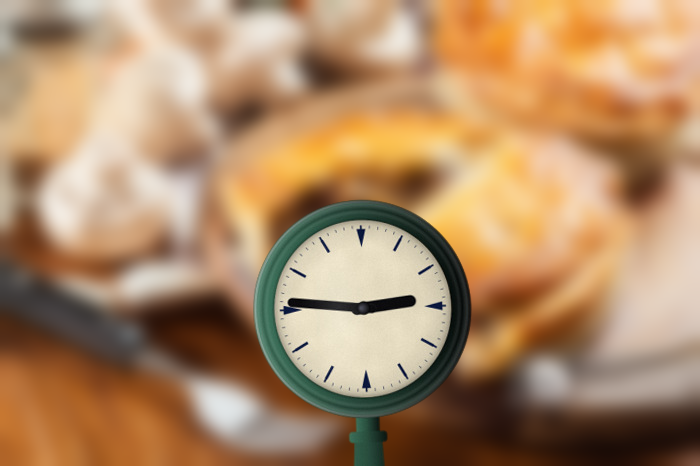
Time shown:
{"hour": 2, "minute": 46}
